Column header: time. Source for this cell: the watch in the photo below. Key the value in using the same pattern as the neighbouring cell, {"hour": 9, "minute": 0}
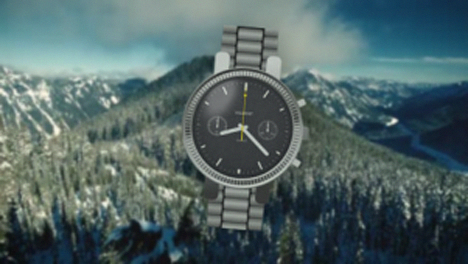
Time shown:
{"hour": 8, "minute": 22}
